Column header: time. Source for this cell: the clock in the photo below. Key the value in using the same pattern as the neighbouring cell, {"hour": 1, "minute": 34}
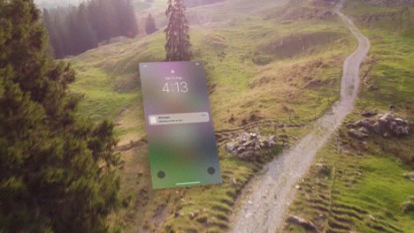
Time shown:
{"hour": 4, "minute": 13}
